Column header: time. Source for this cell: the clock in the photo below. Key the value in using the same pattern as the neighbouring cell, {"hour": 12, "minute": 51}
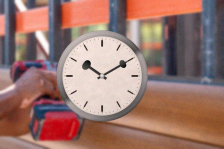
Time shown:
{"hour": 10, "minute": 10}
